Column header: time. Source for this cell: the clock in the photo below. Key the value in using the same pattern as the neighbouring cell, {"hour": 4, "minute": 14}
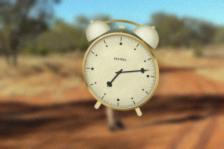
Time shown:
{"hour": 7, "minute": 13}
